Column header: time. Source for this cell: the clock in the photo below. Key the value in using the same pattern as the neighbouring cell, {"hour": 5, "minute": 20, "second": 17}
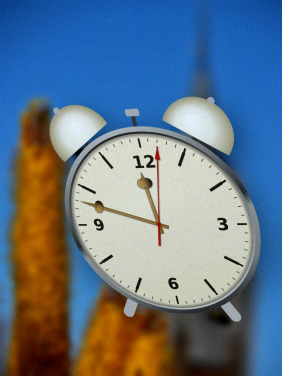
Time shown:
{"hour": 11, "minute": 48, "second": 2}
